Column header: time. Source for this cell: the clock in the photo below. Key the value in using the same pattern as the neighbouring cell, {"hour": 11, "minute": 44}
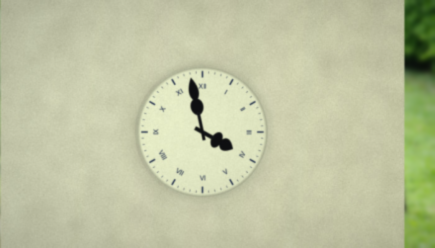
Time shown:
{"hour": 3, "minute": 58}
